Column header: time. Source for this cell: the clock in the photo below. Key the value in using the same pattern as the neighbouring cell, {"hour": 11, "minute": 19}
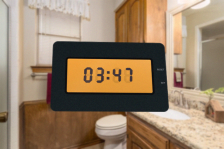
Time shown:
{"hour": 3, "minute": 47}
